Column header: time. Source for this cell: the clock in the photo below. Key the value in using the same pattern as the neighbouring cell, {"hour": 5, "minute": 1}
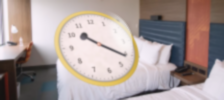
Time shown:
{"hour": 10, "minute": 21}
